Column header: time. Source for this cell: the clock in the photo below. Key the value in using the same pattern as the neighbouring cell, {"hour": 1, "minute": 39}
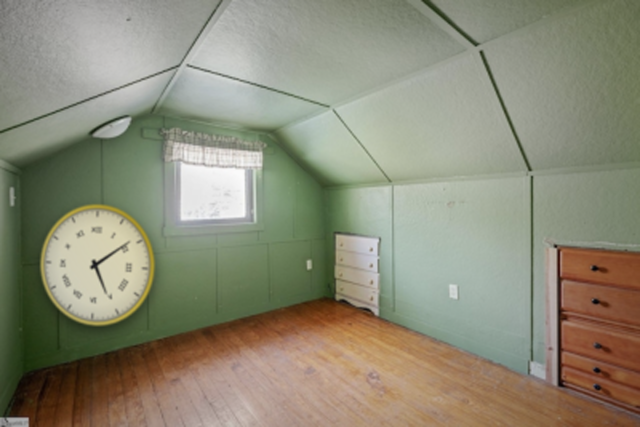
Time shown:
{"hour": 5, "minute": 9}
